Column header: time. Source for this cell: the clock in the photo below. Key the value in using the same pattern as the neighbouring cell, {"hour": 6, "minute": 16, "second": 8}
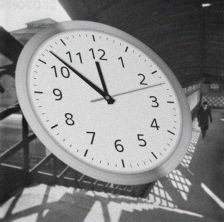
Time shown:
{"hour": 11, "minute": 52, "second": 12}
